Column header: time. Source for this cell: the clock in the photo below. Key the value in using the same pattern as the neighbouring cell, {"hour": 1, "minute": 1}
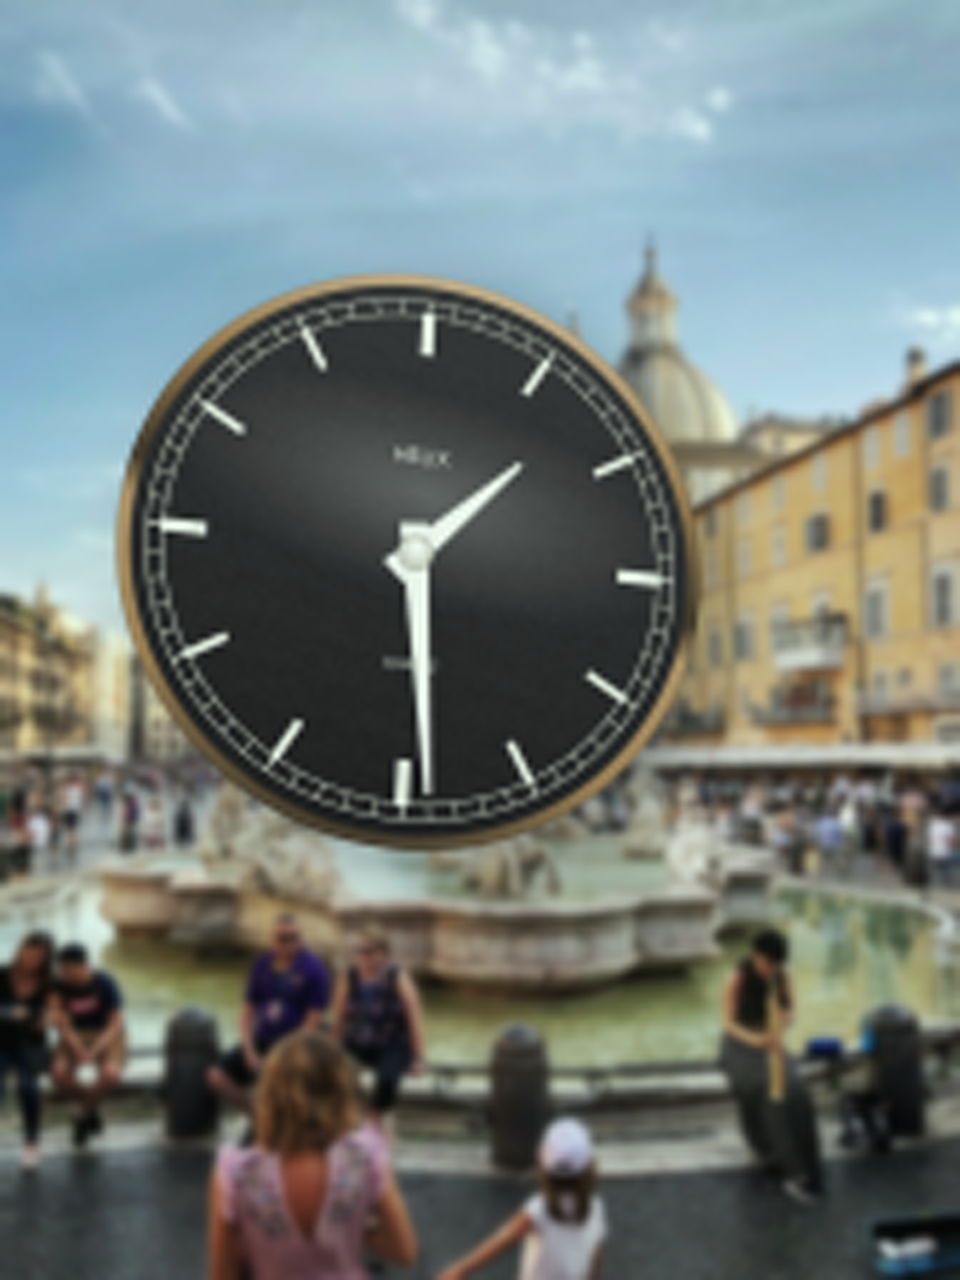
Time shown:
{"hour": 1, "minute": 29}
